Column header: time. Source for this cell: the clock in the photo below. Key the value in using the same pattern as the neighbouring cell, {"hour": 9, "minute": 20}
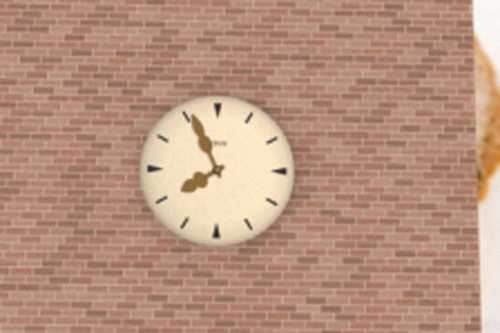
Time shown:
{"hour": 7, "minute": 56}
